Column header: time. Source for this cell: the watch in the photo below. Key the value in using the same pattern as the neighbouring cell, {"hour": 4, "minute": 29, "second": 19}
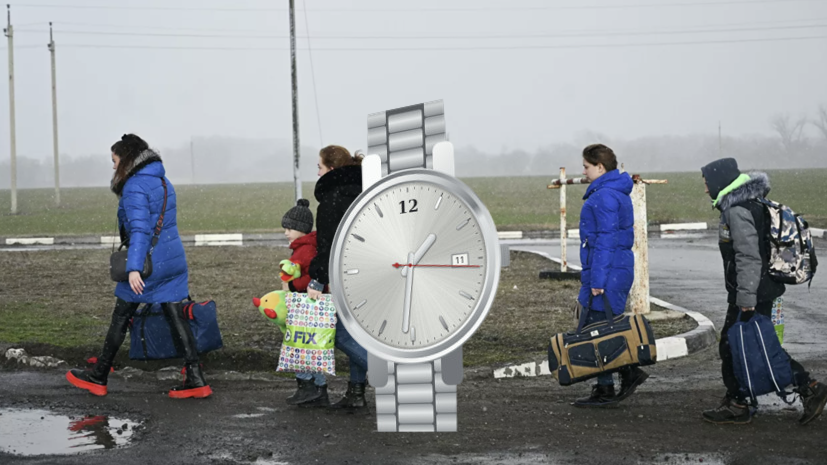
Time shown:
{"hour": 1, "minute": 31, "second": 16}
